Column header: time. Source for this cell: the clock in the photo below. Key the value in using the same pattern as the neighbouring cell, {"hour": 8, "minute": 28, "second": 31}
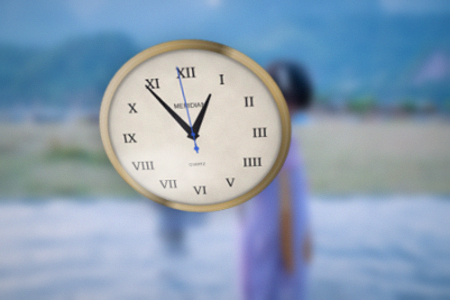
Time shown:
{"hour": 12, "minute": 53, "second": 59}
